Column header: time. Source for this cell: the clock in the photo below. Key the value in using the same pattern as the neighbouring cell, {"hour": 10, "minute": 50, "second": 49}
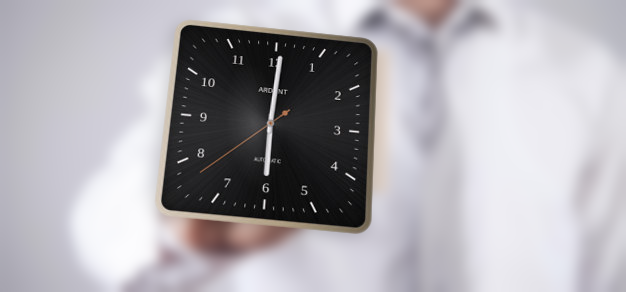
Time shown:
{"hour": 6, "minute": 0, "second": 38}
